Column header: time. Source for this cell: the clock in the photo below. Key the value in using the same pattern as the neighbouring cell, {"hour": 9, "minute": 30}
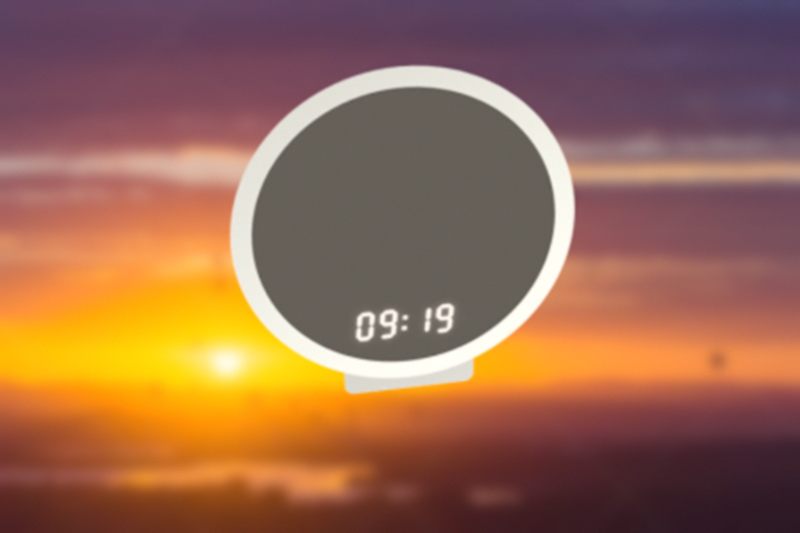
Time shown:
{"hour": 9, "minute": 19}
